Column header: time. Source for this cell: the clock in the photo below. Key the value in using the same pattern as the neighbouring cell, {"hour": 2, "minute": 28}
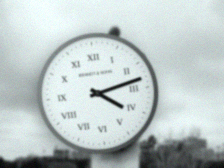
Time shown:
{"hour": 4, "minute": 13}
